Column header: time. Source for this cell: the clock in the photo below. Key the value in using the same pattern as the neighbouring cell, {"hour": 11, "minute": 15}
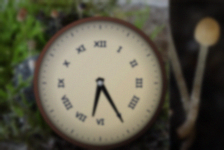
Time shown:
{"hour": 6, "minute": 25}
